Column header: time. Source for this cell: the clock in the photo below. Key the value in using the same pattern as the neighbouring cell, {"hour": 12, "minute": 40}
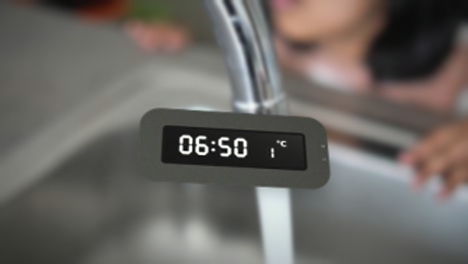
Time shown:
{"hour": 6, "minute": 50}
